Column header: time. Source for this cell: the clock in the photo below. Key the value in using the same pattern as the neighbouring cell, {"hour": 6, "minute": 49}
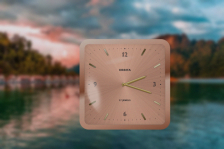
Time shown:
{"hour": 2, "minute": 18}
